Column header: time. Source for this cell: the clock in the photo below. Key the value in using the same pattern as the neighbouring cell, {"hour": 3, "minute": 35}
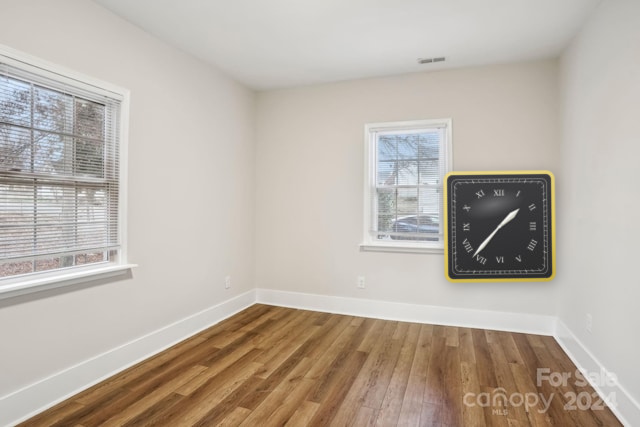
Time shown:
{"hour": 1, "minute": 37}
